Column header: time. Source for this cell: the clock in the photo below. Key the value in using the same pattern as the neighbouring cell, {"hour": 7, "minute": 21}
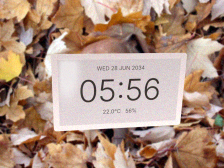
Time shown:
{"hour": 5, "minute": 56}
